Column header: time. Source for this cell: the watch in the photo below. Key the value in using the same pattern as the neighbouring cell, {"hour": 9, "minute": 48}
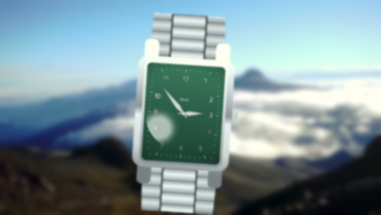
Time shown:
{"hour": 2, "minute": 53}
